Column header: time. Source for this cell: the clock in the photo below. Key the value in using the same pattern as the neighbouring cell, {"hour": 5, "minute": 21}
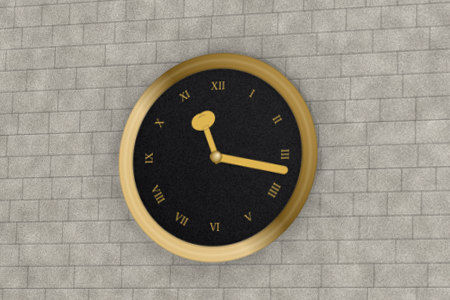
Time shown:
{"hour": 11, "minute": 17}
